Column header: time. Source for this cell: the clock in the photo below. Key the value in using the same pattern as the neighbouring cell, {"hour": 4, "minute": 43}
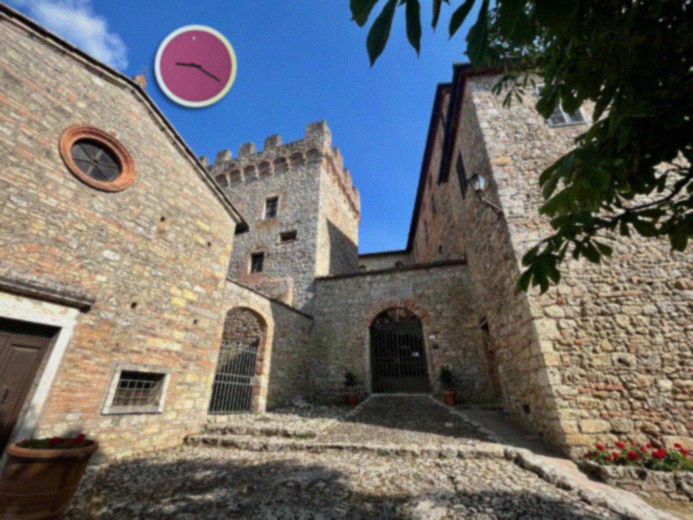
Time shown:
{"hour": 9, "minute": 21}
